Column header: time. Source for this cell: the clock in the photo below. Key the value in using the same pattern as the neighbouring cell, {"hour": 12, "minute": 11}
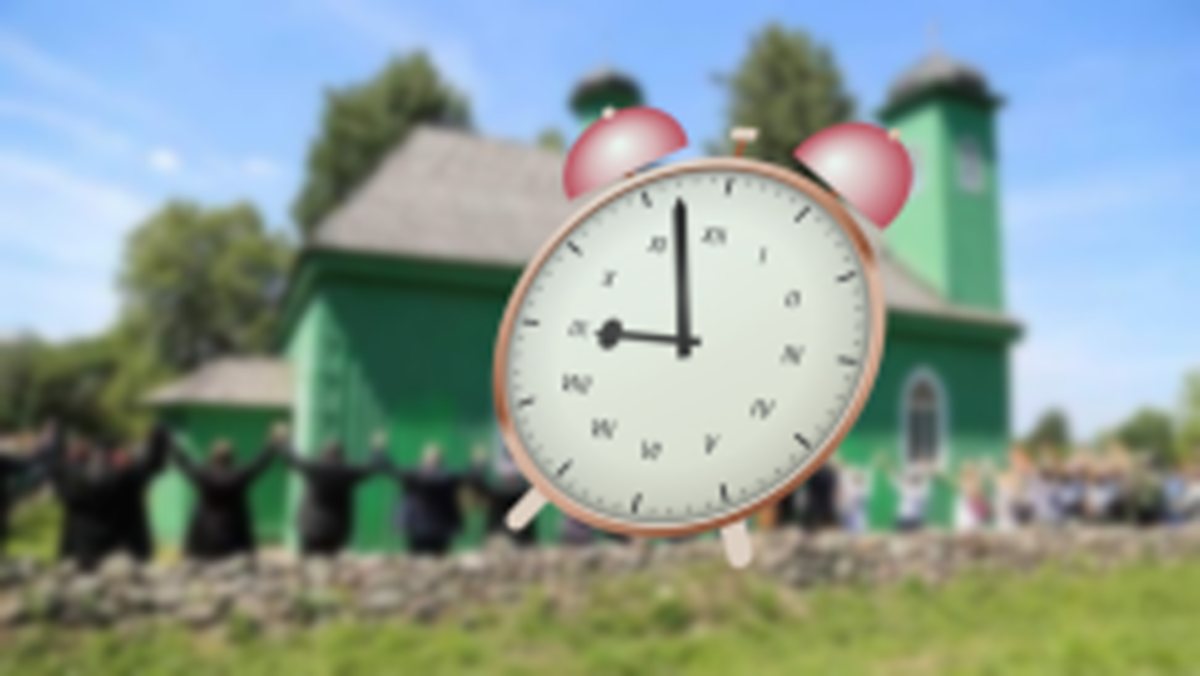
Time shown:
{"hour": 8, "minute": 57}
